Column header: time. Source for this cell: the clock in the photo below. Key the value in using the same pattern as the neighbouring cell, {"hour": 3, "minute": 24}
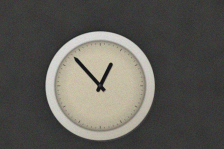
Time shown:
{"hour": 12, "minute": 53}
